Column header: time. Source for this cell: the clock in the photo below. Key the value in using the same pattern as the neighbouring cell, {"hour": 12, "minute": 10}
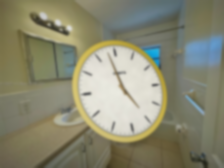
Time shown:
{"hour": 4, "minute": 58}
